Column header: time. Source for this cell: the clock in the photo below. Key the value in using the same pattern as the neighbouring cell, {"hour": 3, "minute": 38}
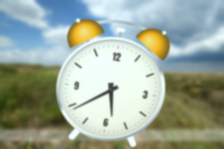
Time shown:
{"hour": 5, "minute": 39}
